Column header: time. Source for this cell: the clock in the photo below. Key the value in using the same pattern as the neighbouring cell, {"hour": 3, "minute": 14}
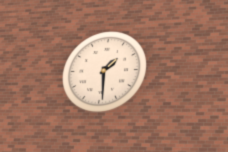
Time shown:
{"hour": 1, "minute": 29}
